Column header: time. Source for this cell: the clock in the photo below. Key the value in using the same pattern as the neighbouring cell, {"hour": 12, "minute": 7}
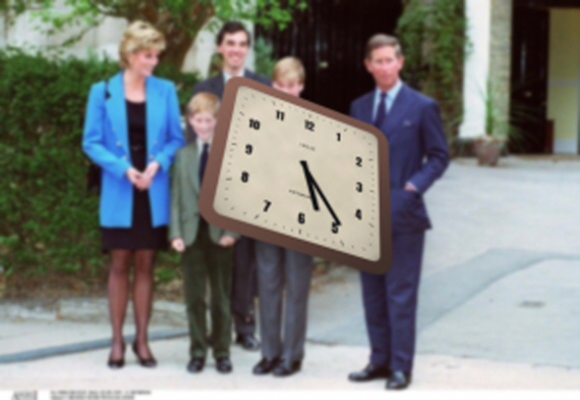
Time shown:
{"hour": 5, "minute": 24}
